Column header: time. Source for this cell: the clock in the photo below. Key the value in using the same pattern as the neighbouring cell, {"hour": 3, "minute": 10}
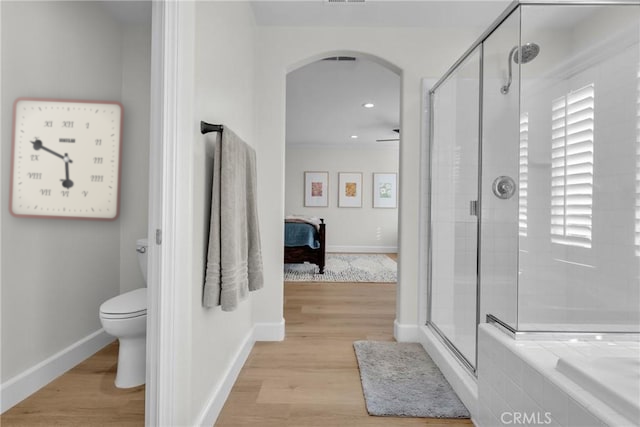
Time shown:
{"hour": 5, "minute": 49}
